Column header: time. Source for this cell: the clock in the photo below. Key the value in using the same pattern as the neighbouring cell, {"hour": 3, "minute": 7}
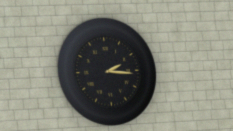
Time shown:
{"hour": 2, "minute": 16}
